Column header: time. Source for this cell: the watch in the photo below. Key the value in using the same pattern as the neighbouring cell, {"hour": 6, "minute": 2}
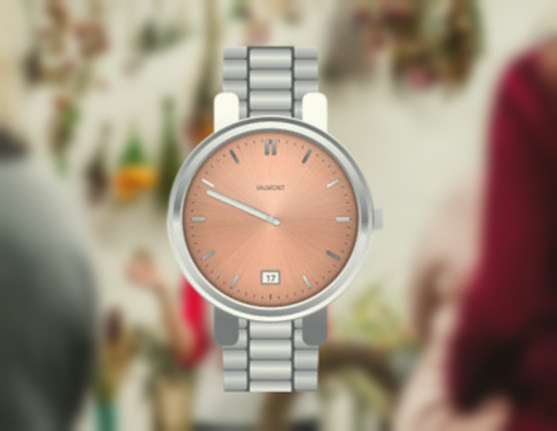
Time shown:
{"hour": 9, "minute": 49}
